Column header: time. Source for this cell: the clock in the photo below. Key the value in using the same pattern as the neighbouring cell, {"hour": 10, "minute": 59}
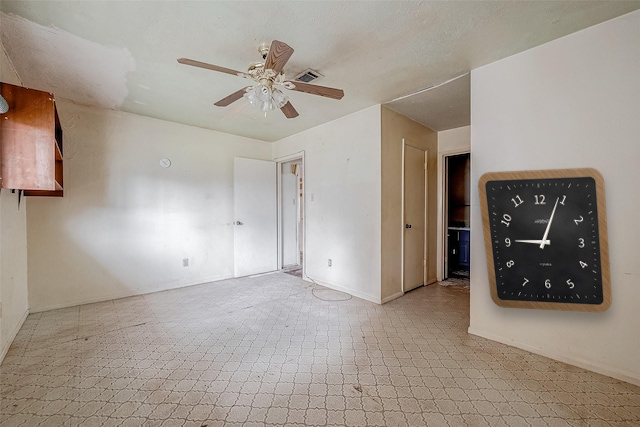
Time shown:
{"hour": 9, "minute": 4}
